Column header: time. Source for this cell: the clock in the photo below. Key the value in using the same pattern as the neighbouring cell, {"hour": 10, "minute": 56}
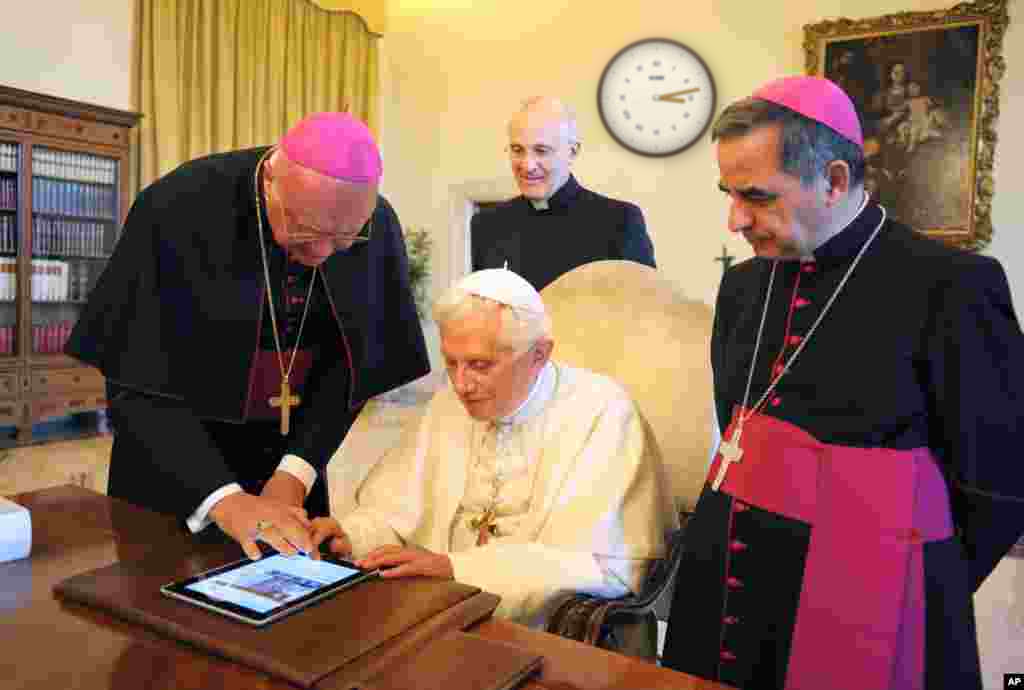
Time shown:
{"hour": 3, "minute": 13}
